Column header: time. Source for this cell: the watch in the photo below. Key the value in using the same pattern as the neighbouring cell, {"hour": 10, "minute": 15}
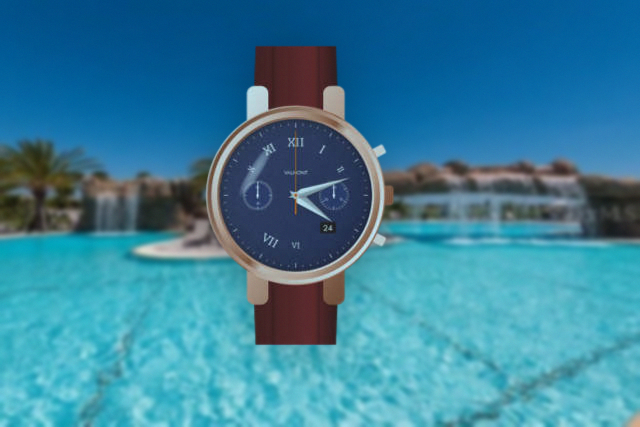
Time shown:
{"hour": 4, "minute": 12}
